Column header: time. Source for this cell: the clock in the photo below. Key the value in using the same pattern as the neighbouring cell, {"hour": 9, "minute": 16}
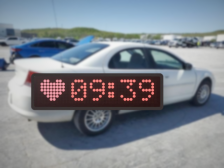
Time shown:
{"hour": 9, "minute": 39}
